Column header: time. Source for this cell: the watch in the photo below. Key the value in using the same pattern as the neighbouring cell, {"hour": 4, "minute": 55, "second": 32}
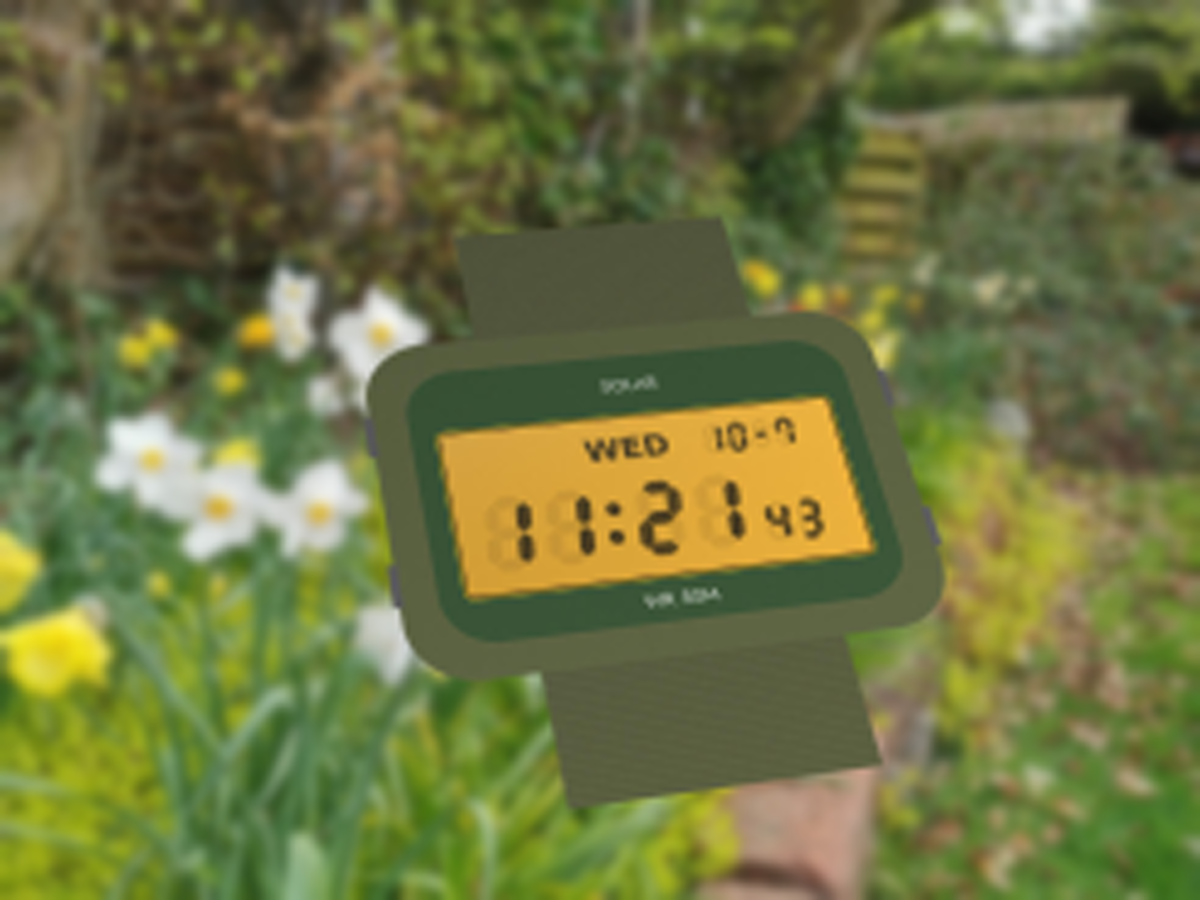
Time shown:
{"hour": 11, "minute": 21, "second": 43}
